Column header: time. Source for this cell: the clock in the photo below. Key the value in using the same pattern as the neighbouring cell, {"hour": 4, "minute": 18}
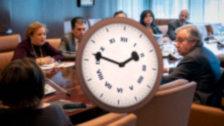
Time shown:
{"hour": 1, "minute": 47}
